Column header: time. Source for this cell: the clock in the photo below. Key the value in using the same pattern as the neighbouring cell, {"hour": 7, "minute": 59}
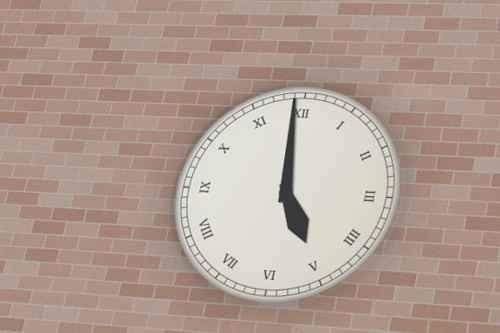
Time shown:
{"hour": 4, "minute": 59}
